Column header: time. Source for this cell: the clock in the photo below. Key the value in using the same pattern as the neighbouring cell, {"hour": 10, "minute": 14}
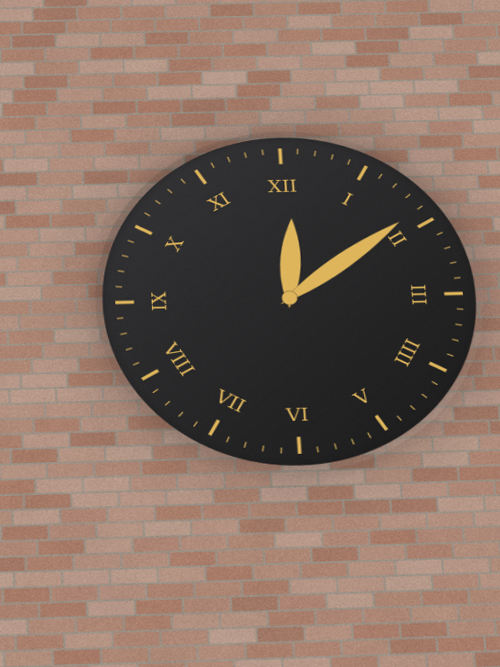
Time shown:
{"hour": 12, "minute": 9}
